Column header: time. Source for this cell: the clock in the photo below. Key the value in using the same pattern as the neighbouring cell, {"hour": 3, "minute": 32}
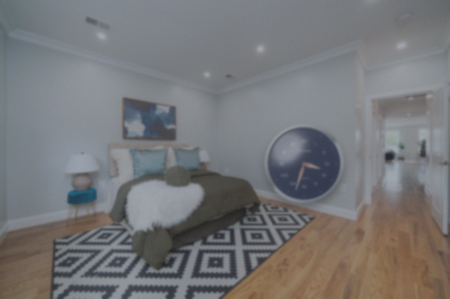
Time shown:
{"hour": 3, "minute": 33}
